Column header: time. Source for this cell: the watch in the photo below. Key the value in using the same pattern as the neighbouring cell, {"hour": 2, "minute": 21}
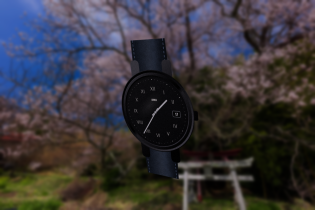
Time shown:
{"hour": 1, "minute": 36}
